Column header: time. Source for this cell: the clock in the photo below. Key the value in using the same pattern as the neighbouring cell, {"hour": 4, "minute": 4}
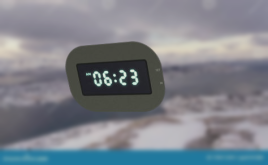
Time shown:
{"hour": 6, "minute": 23}
